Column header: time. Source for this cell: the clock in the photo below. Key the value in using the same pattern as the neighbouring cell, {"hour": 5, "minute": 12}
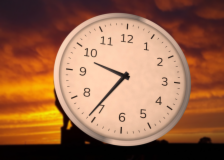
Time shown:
{"hour": 9, "minute": 36}
